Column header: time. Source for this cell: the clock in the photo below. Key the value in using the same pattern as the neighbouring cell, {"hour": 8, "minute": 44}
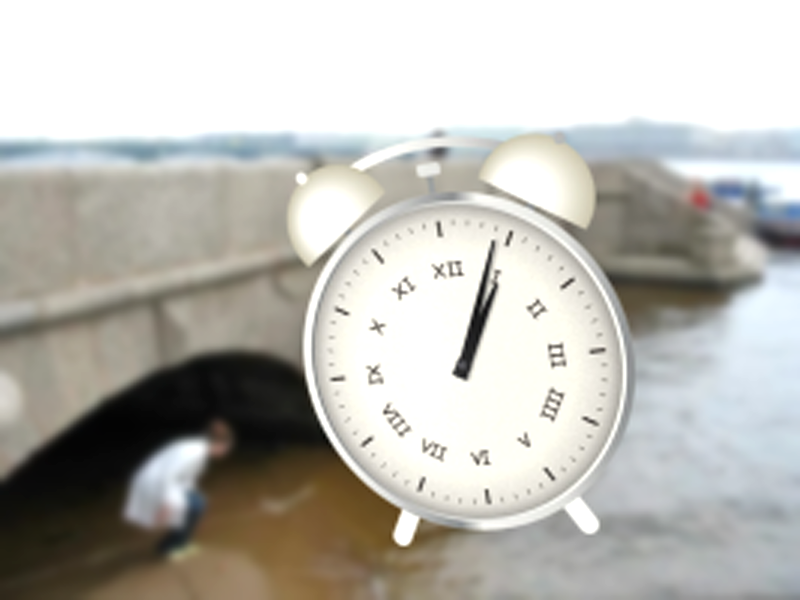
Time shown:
{"hour": 1, "minute": 4}
